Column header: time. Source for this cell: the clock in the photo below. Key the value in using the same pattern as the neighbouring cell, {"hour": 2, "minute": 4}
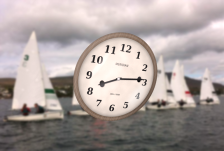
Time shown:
{"hour": 8, "minute": 14}
